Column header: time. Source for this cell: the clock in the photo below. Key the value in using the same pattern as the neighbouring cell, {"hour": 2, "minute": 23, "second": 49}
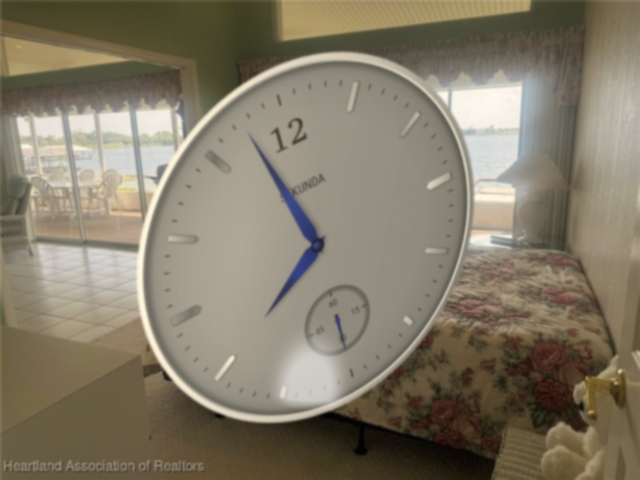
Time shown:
{"hour": 7, "minute": 57, "second": 30}
